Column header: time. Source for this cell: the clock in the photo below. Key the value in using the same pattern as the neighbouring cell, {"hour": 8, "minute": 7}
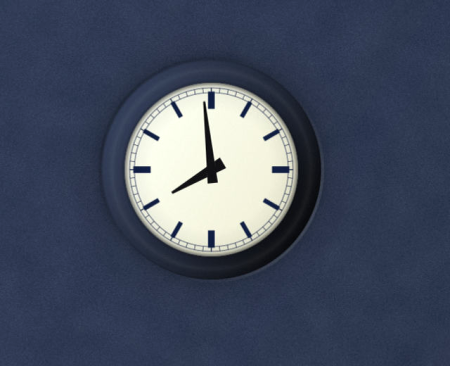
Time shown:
{"hour": 7, "minute": 59}
